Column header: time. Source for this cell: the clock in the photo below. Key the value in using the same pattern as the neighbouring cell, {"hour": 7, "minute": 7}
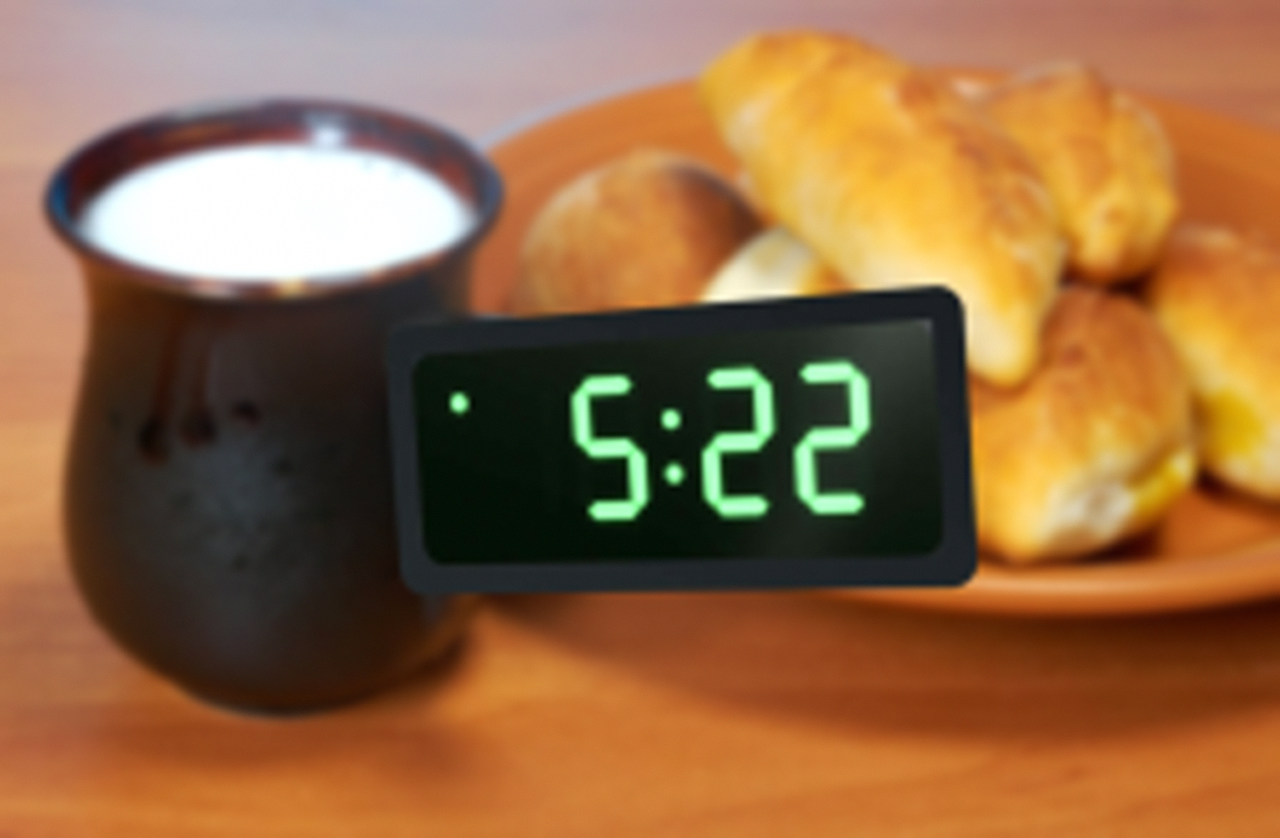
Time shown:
{"hour": 5, "minute": 22}
